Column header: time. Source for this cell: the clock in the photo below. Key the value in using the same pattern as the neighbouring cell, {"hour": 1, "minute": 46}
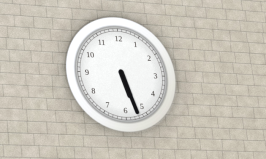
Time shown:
{"hour": 5, "minute": 27}
